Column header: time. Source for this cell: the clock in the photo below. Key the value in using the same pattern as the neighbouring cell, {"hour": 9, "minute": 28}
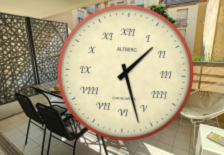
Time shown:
{"hour": 1, "minute": 27}
